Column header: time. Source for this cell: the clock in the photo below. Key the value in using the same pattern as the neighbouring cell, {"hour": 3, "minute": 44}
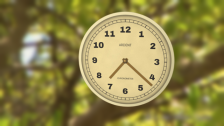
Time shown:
{"hour": 7, "minute": 22}
